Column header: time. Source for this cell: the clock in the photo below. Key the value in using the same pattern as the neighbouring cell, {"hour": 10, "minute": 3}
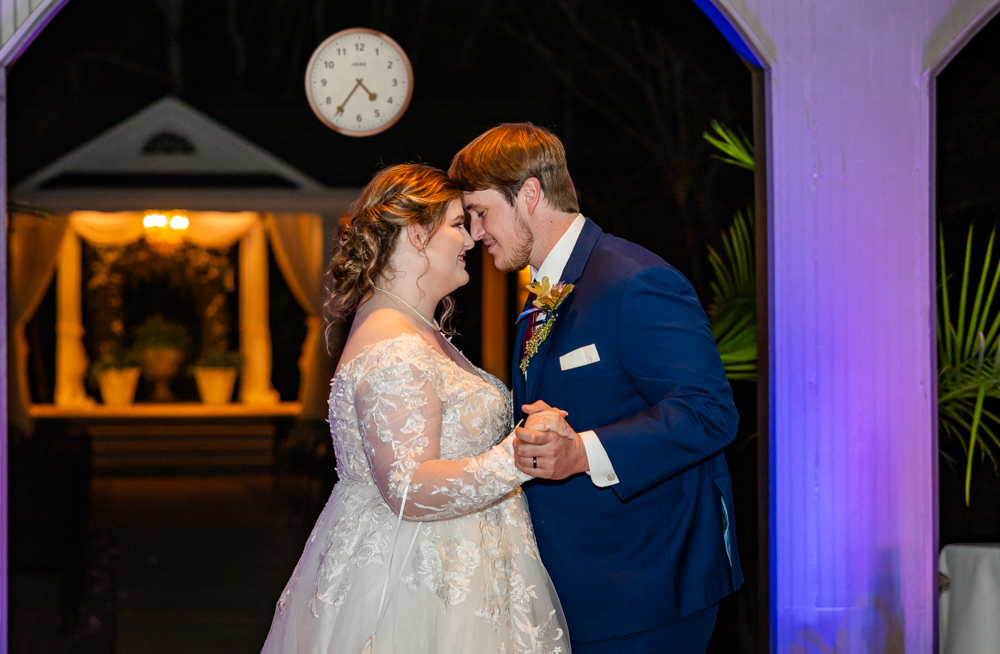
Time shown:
{"hour": 4, "minute": 36}
